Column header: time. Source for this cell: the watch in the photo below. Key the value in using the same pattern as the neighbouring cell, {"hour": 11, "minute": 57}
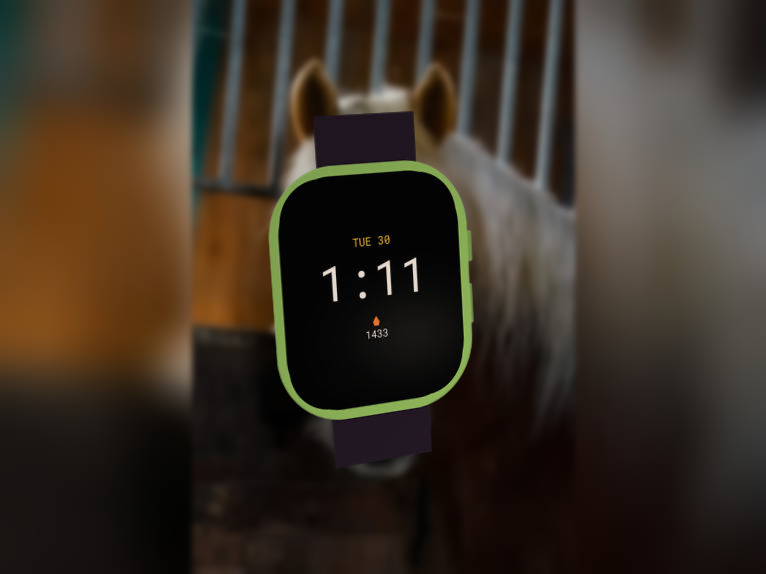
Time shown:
{"hour": 1, "minute": 11}
